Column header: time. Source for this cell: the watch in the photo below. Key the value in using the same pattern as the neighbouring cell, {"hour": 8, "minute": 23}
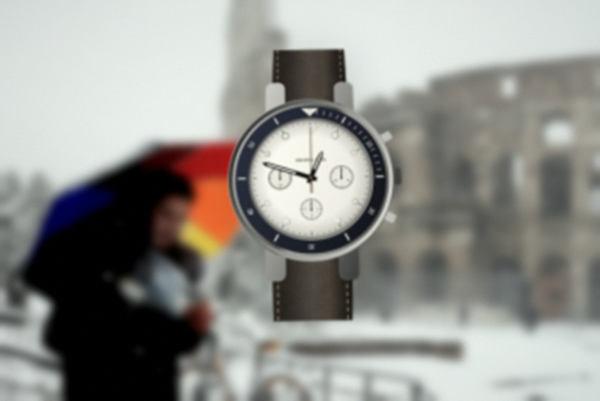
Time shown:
{"hour": 12, "minute": 48}
